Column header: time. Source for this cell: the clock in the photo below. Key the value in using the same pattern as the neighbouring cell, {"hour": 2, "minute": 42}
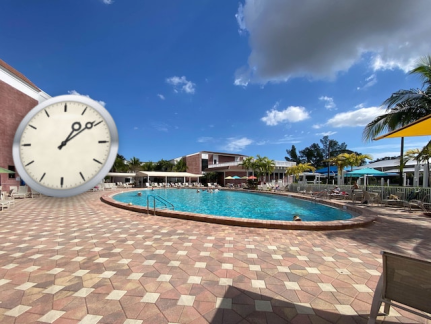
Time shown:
{"hour": 1, "minute": 9}
